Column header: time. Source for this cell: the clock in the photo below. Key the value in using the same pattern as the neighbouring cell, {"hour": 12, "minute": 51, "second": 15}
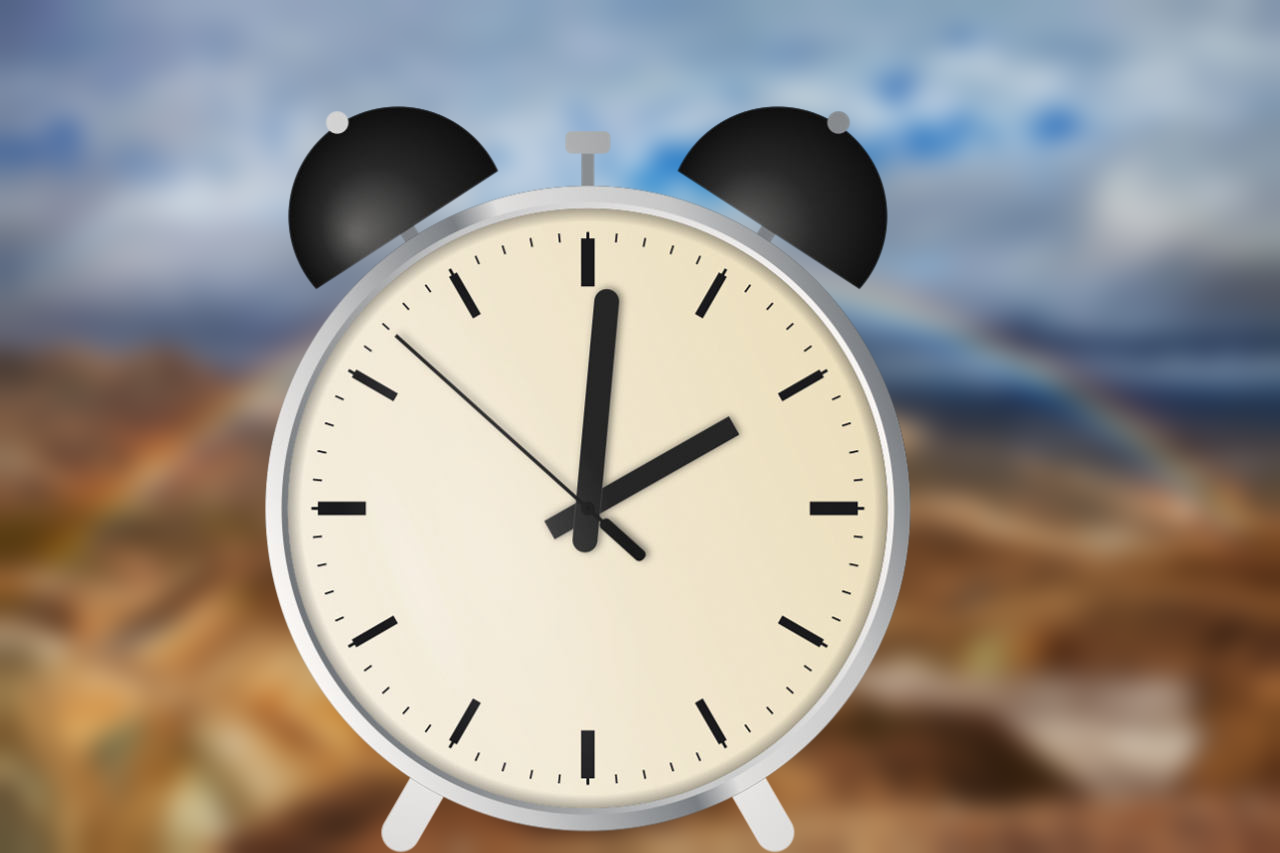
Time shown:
{"hour": 2, "minute": 0, "second": 52}
